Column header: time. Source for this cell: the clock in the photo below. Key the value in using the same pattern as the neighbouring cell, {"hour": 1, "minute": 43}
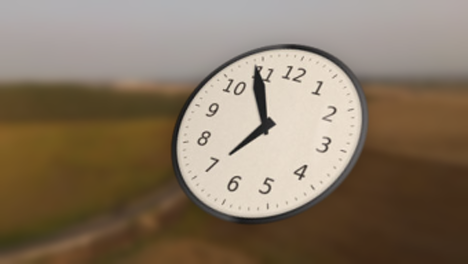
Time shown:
{"hour": 6, "minute": 54}
